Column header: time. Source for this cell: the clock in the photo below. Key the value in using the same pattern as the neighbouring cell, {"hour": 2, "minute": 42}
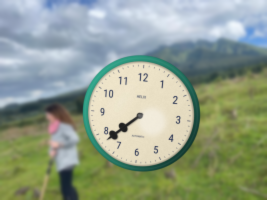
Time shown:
{"hour": 7, "minute": 38}
